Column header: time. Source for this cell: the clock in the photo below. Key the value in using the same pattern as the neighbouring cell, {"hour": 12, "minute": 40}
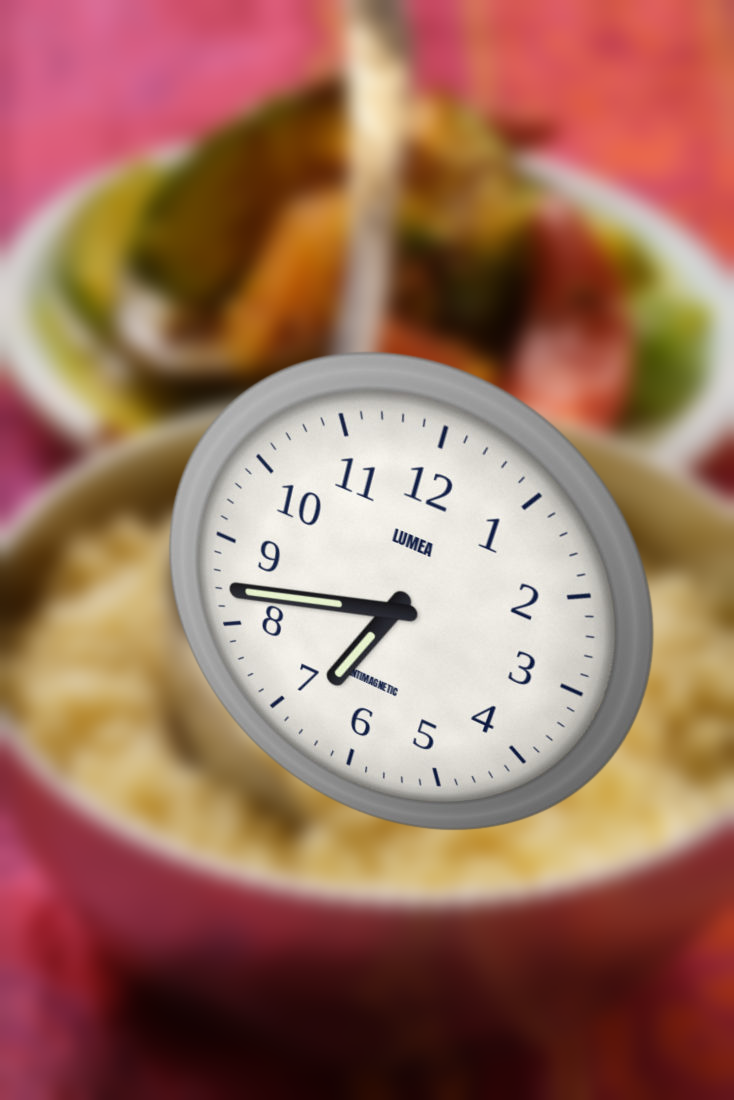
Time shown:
{"hour": 6, "minute": 42}
